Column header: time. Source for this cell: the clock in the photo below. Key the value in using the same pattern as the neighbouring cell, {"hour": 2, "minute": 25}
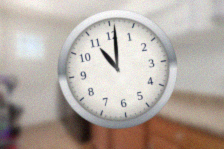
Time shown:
{"hour": 11, "minute": 1}
